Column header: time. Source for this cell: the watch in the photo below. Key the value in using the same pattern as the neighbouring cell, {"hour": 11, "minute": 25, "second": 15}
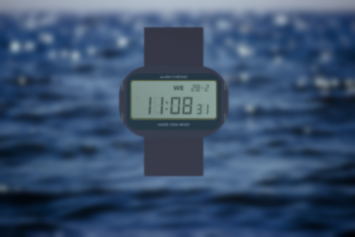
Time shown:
{"hour": 11, "minute": 8, "second": 31}
